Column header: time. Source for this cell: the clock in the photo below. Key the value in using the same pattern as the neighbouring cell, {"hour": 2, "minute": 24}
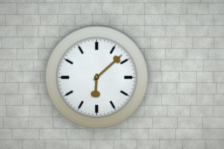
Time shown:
{"hour": 6, "minute": 8}
